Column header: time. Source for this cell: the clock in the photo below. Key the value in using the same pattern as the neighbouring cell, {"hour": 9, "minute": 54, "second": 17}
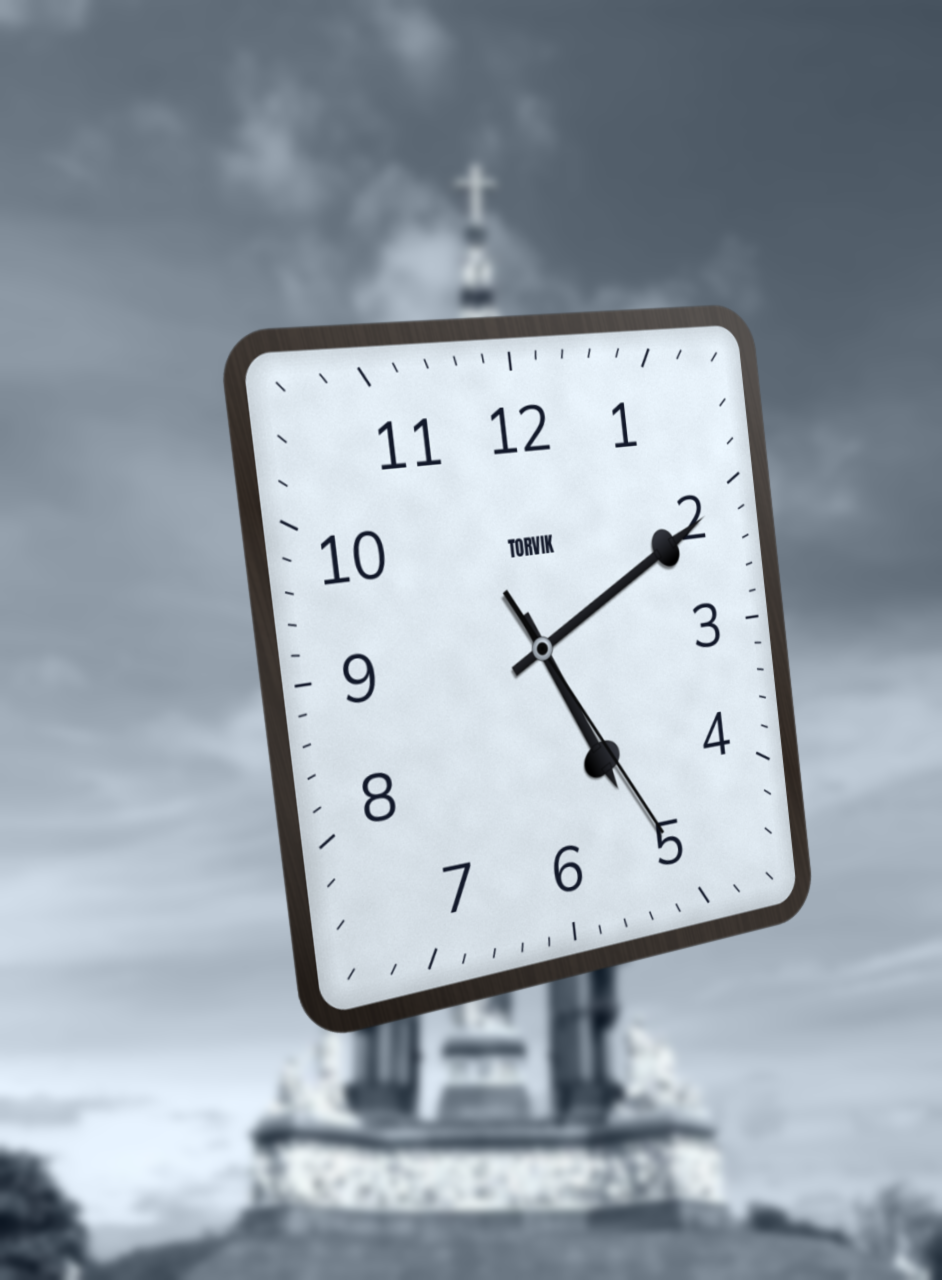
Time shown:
{"hour": 5, "minute": 10, "second": 25}
